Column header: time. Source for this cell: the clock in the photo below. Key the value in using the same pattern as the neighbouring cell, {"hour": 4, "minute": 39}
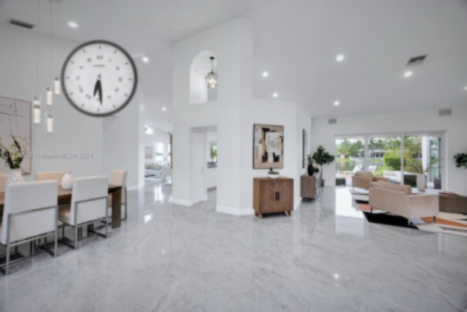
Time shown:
{"hour": 6, "minute": 29}
